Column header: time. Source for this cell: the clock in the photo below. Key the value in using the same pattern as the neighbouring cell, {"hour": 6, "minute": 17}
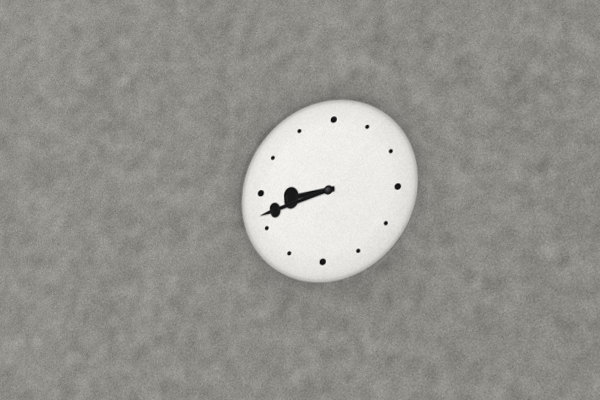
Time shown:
{"hour": 8, "minute": 42}
